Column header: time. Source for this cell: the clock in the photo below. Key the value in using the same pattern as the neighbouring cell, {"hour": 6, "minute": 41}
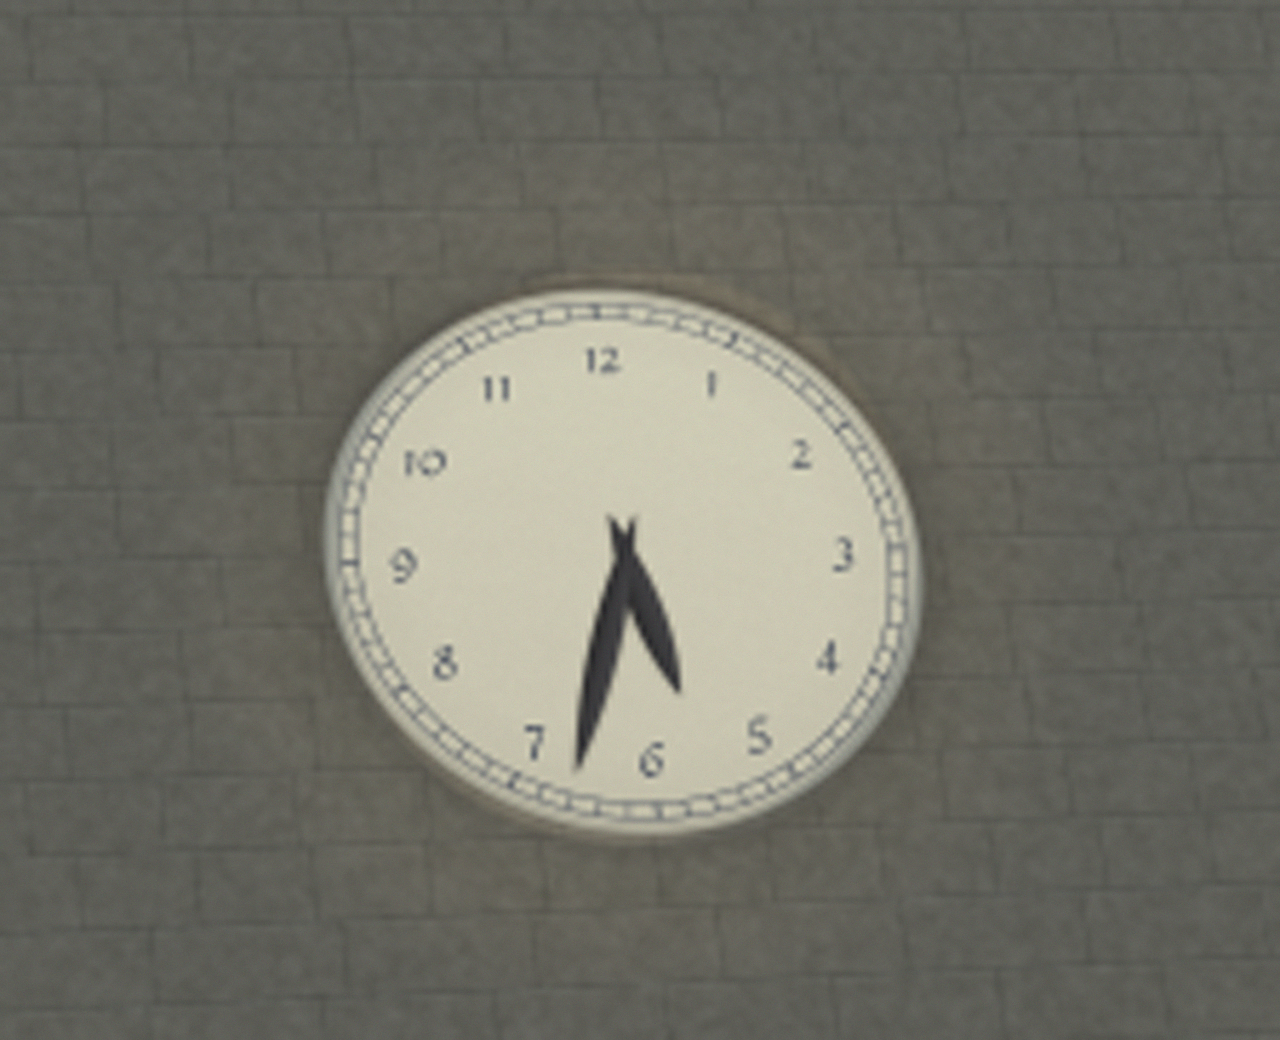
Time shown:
{"hour": 5, "minute": 33}
